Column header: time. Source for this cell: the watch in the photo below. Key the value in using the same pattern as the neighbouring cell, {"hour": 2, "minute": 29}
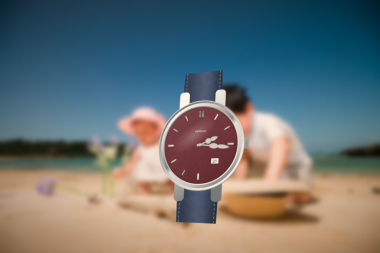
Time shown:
{"hour": 2, "minute": 16}
